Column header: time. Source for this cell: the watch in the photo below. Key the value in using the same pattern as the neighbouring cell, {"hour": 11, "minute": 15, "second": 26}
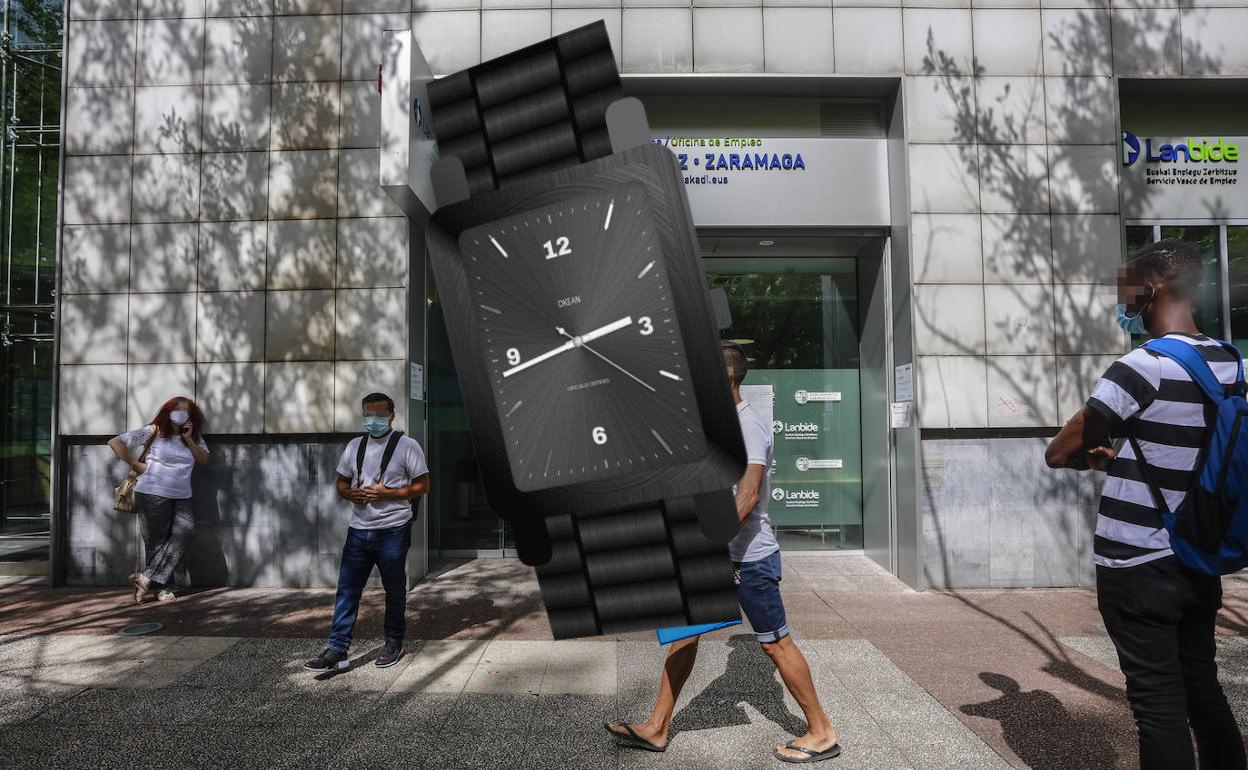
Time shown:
{"hour": 2, "minute": 43, "second": 22}
